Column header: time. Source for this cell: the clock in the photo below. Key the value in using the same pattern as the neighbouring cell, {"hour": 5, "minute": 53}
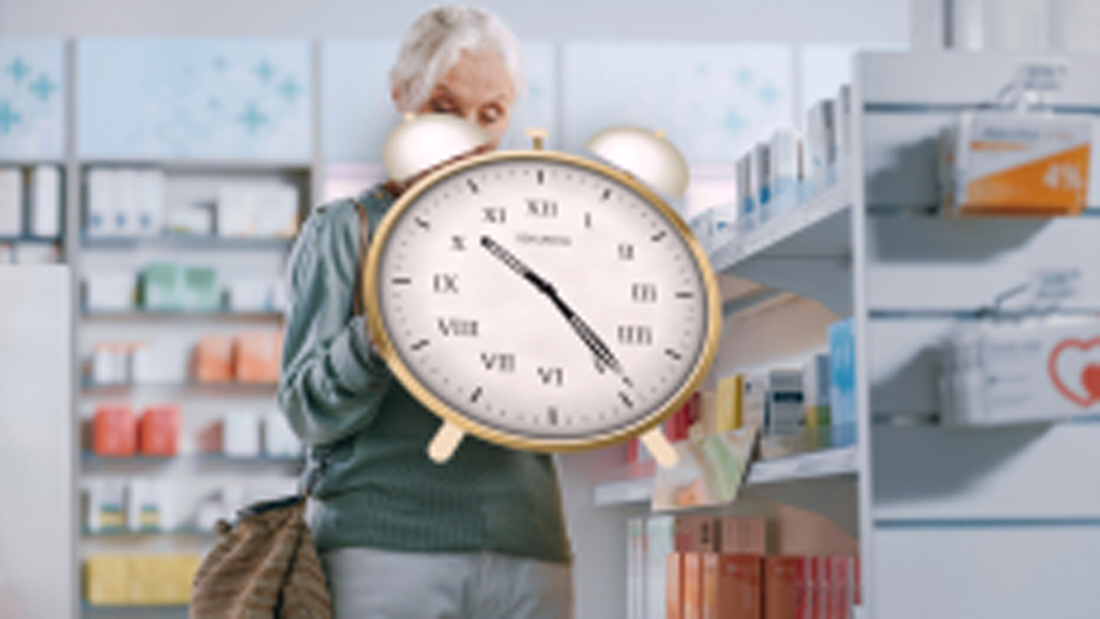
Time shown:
{"hour": 10, "minute": 24}
